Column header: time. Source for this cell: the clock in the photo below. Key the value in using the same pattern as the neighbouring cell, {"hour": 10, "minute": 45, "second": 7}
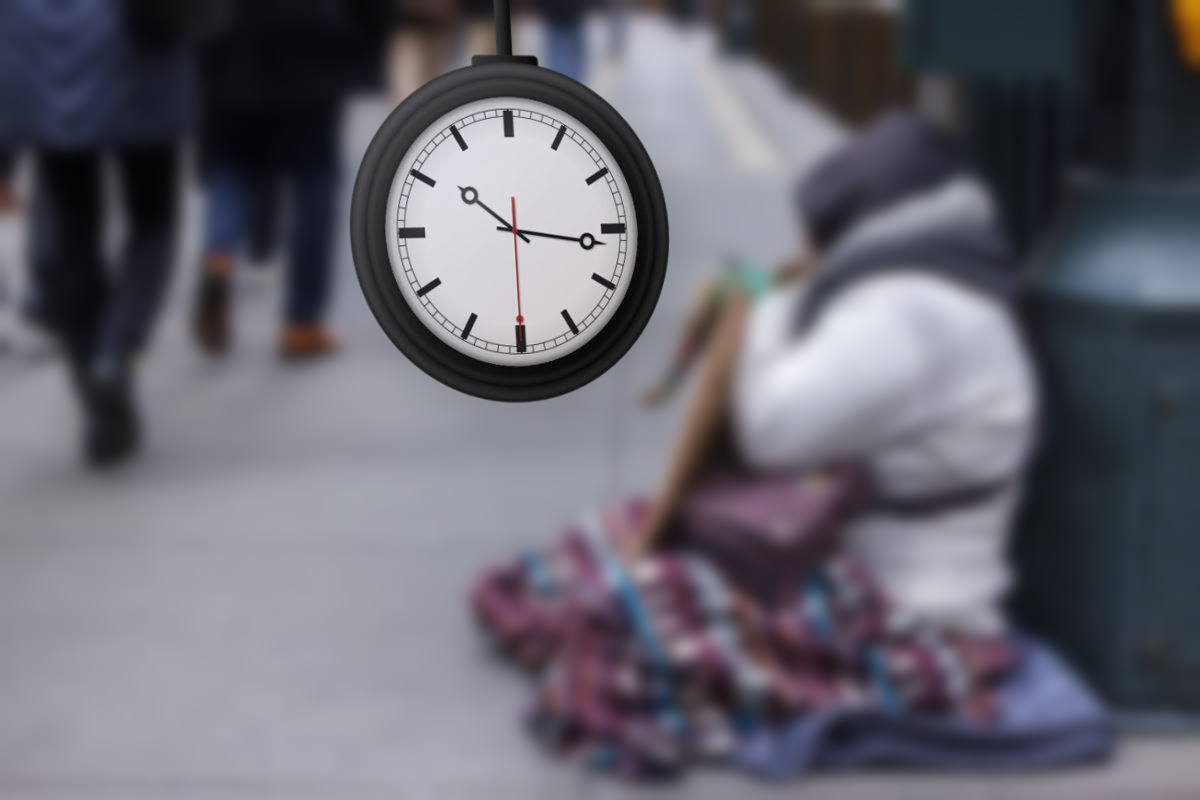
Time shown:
{"hour": 10, "minute": 16, "second": 30}
